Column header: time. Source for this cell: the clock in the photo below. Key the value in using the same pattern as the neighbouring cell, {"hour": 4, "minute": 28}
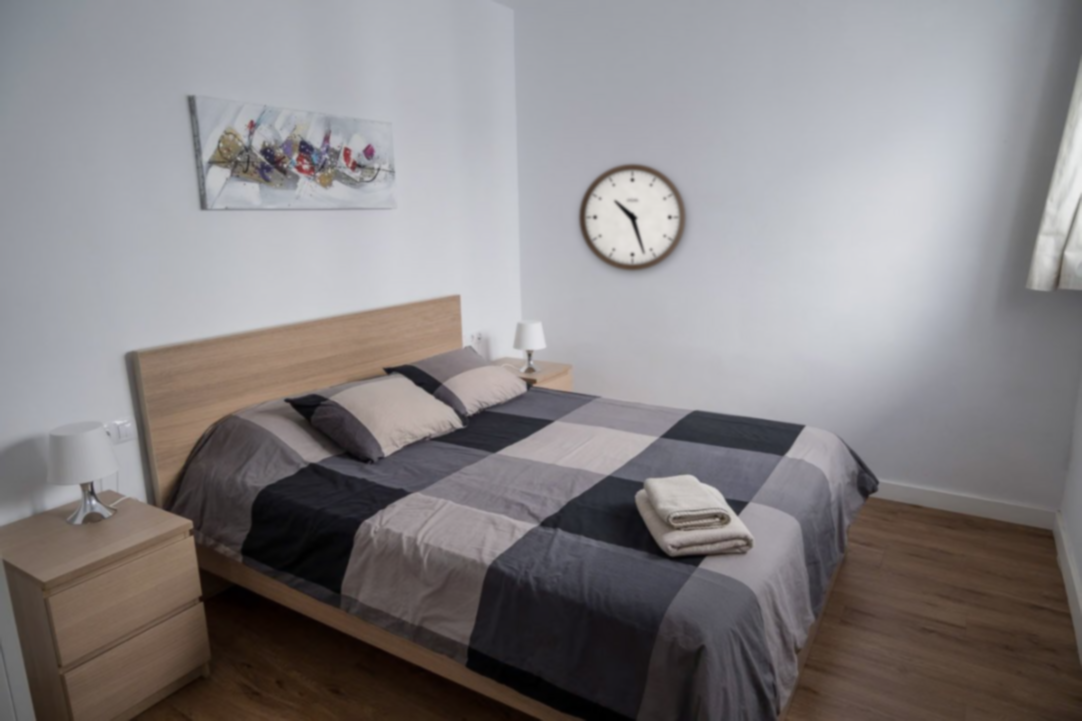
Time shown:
{"hour": 10, "minute": 27}
